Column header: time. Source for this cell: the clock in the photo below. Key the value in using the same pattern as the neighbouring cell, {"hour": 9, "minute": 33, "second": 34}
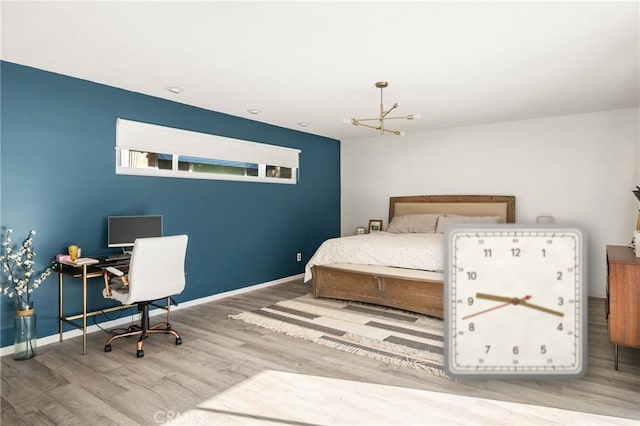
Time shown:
{"hour": 9, "minute": 17, "second": 42}
